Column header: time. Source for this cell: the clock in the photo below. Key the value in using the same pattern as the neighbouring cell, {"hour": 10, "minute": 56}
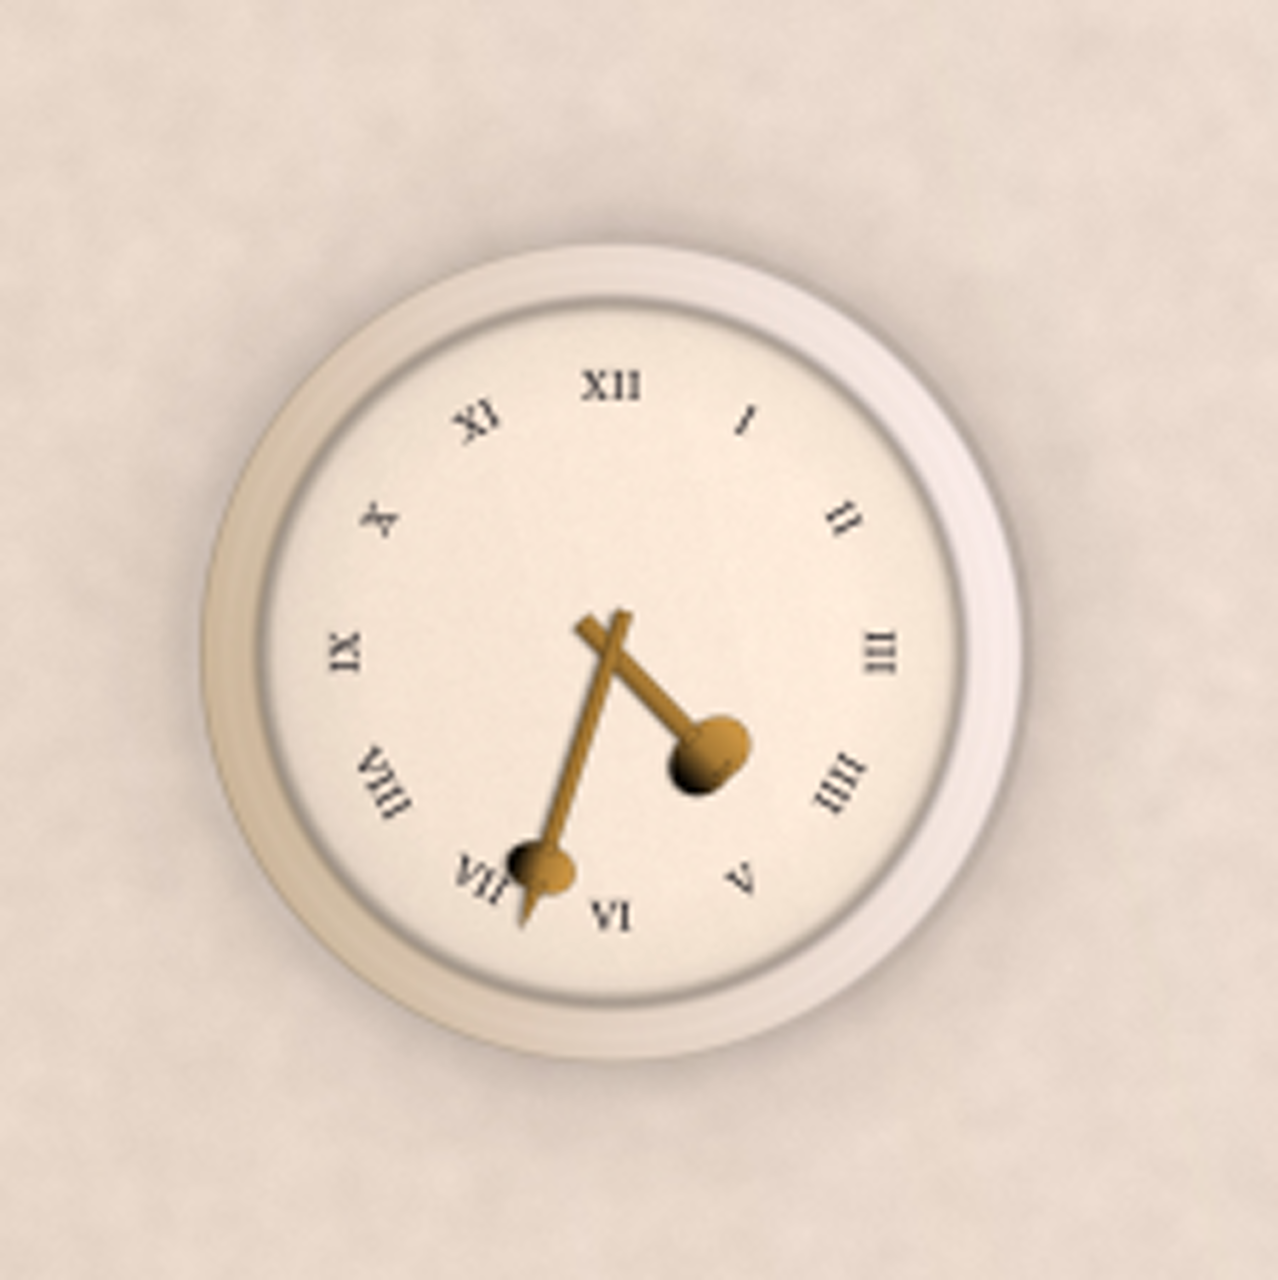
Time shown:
{"hour": 4, "minute": 33}
